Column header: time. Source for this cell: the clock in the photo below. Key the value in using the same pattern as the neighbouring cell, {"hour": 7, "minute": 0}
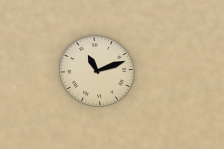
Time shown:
{"hour": 11, "minute": 12}
